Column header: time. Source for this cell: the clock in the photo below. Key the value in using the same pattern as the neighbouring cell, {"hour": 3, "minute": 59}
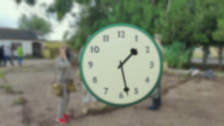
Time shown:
{"hour": 1, "minute": 28}
